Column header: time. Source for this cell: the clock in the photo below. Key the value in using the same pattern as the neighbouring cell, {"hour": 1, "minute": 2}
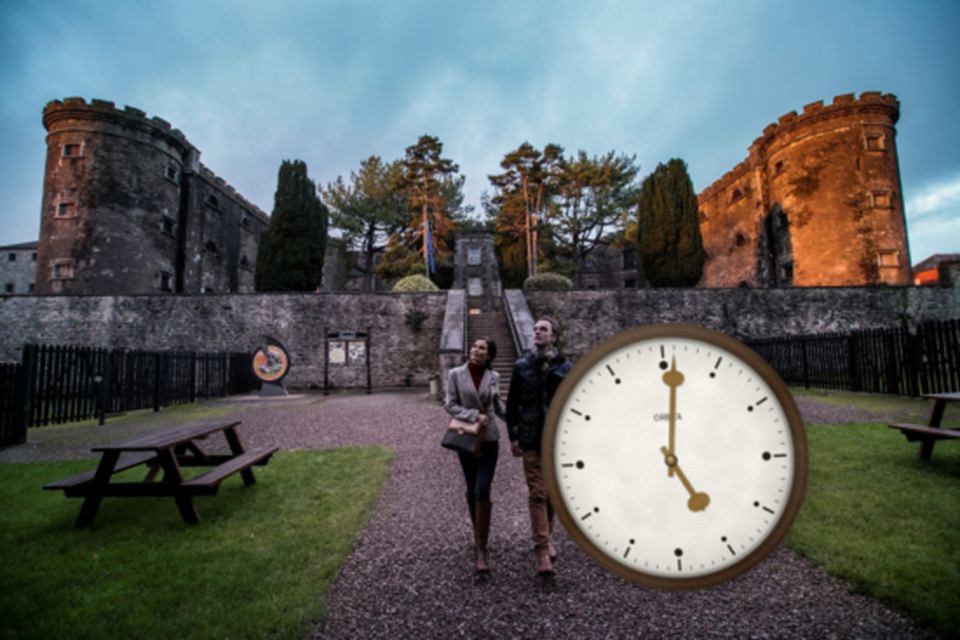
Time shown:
{"hour": 5, "minute": 1}
